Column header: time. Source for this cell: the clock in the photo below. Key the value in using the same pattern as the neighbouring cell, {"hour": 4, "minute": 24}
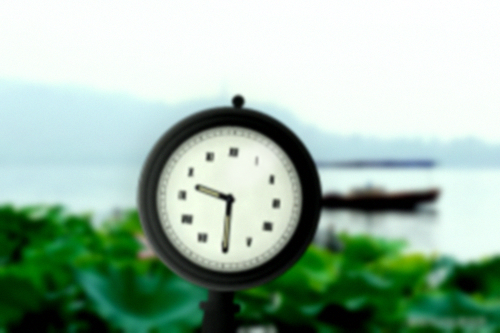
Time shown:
{"hour": 9, "minute": 30}
